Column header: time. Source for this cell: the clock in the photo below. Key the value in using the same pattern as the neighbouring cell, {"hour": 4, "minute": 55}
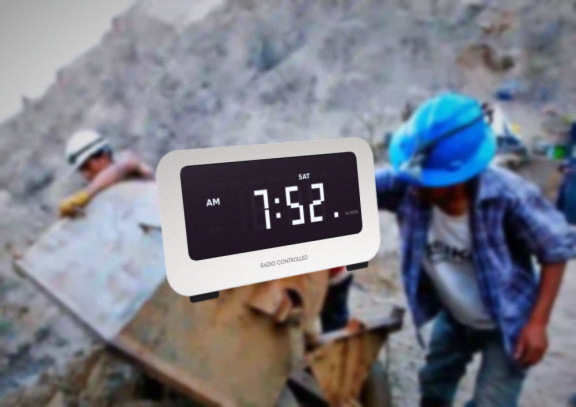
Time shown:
{"hour": 7, "minute": 52}
